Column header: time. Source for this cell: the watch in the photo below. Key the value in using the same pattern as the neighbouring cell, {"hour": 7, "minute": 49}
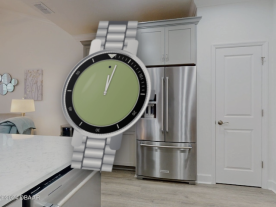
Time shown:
{"hour": 12, "minute": 2}
